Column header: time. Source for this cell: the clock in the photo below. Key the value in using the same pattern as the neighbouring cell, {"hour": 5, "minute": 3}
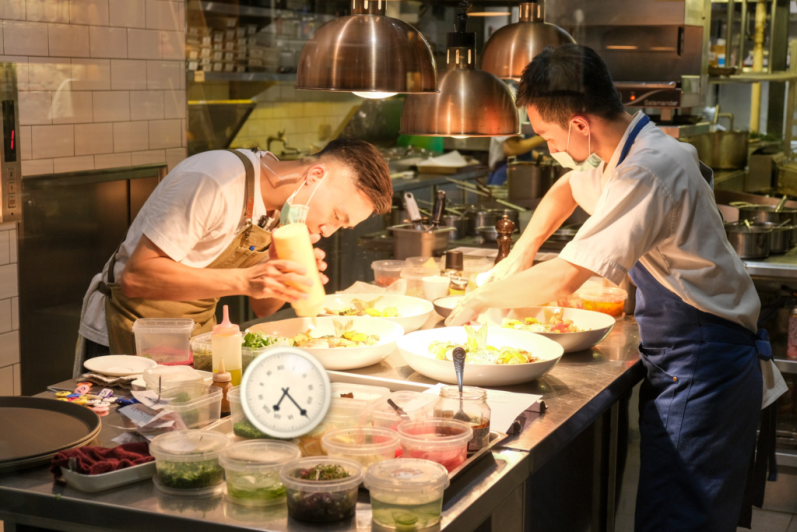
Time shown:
{"hour": 7, "minute": 25}
